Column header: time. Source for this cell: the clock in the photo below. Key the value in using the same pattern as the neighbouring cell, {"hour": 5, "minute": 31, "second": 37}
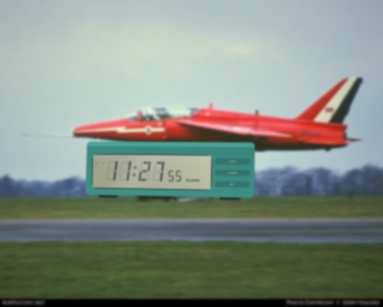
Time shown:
{"hour": 11, "minute": 27, "second": 55}
